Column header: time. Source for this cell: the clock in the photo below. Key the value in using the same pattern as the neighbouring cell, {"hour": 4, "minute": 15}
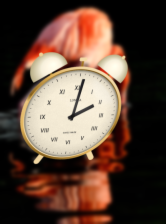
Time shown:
{"hour": 2, "minute": 1}
